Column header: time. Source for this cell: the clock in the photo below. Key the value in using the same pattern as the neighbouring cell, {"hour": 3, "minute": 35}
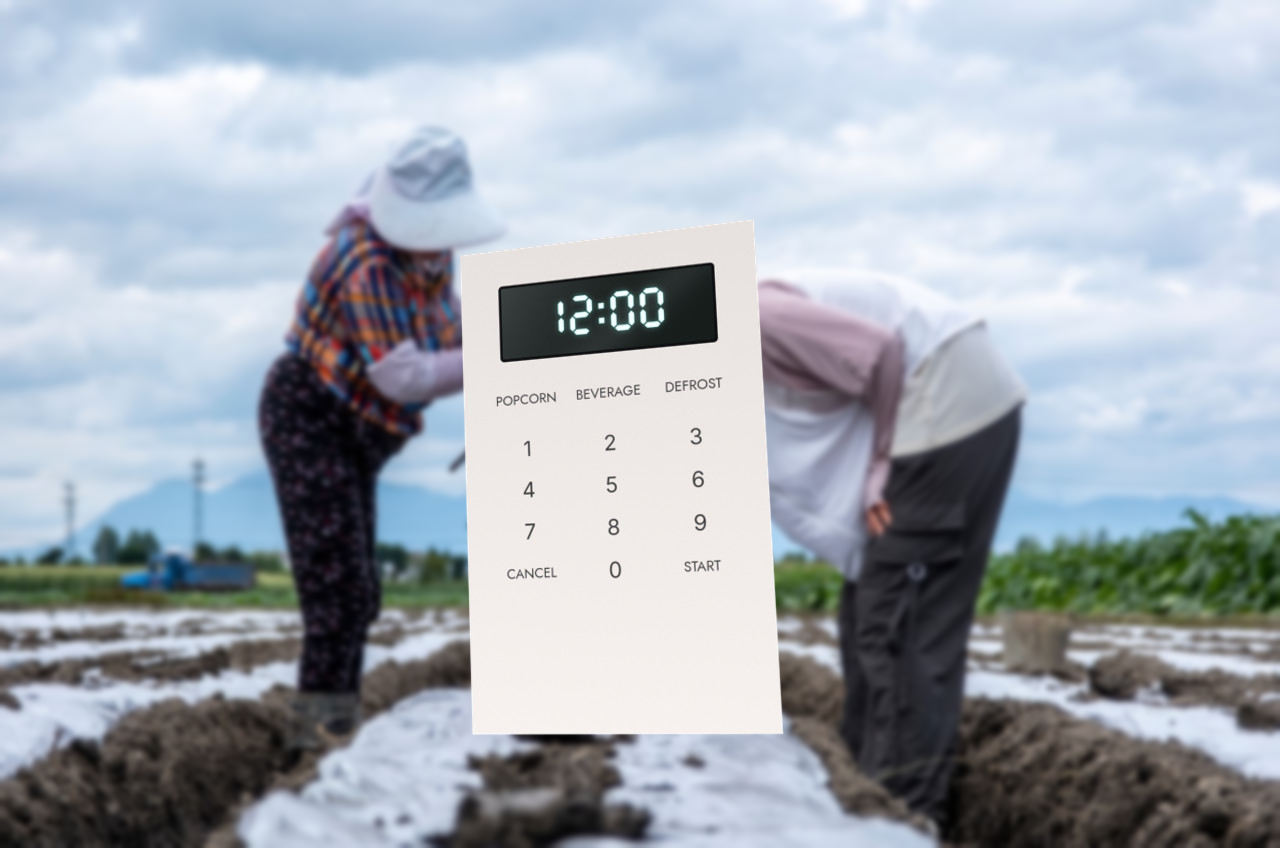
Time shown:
{"hour": 12, "minute": 0}
